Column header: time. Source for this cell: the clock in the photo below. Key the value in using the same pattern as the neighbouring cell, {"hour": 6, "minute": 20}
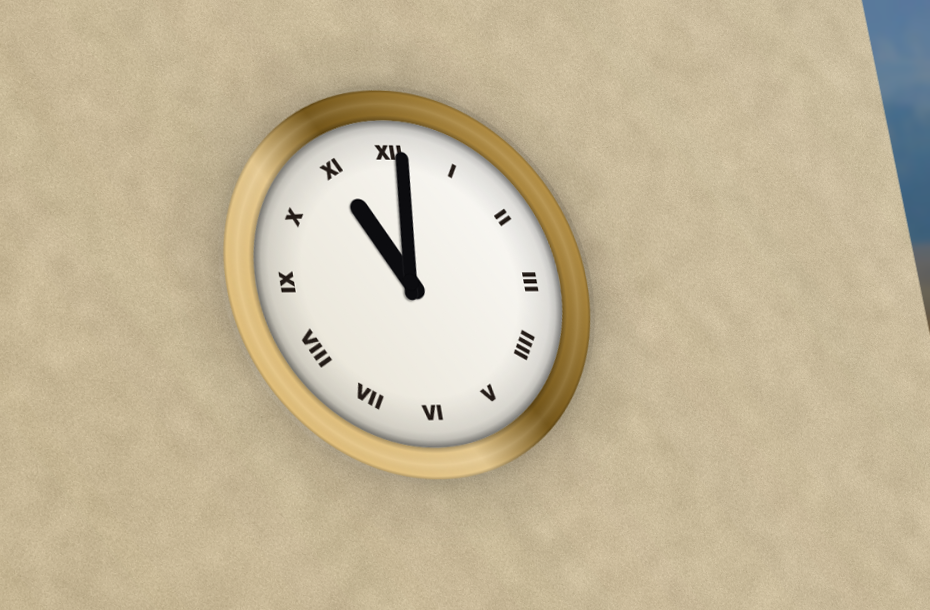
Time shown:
{"hour": 11, "minute": 1}
